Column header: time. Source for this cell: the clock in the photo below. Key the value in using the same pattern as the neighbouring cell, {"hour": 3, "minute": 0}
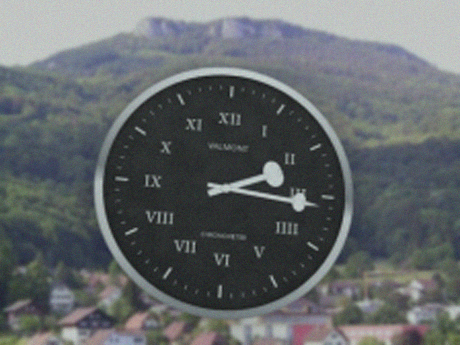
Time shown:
{"hour": 2, "minute": 16}
